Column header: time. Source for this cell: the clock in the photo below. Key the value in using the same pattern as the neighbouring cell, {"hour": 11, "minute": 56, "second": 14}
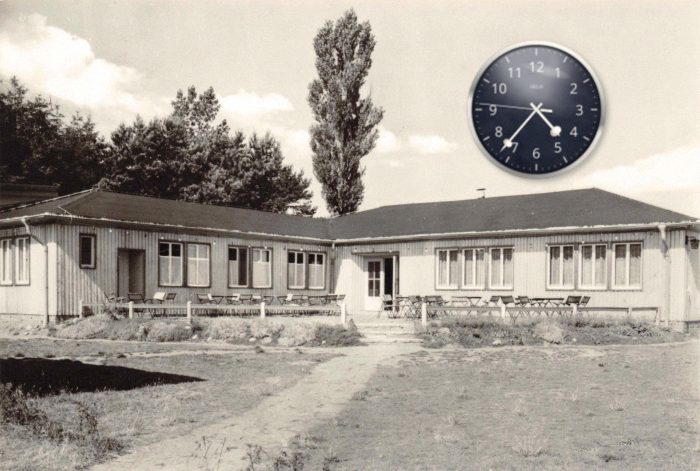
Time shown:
{"hour": 4, "minute": 36, "second": 46}
